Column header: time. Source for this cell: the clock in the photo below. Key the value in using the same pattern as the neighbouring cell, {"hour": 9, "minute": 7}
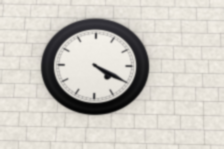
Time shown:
{"hour": 4, "minute": 20}
